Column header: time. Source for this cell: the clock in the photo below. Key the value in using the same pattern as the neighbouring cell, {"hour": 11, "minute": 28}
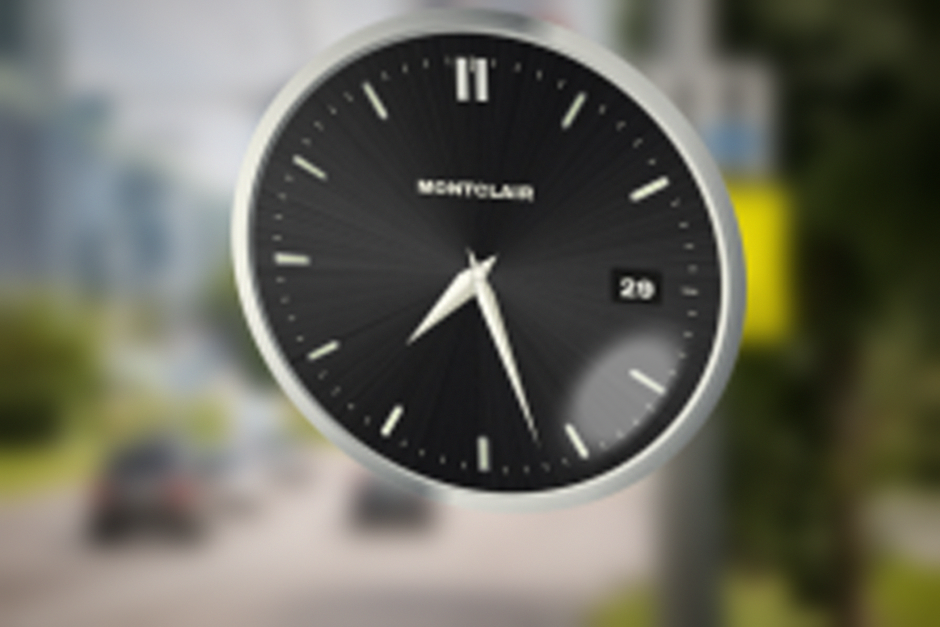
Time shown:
{"hour": 7, "minute": 27}
